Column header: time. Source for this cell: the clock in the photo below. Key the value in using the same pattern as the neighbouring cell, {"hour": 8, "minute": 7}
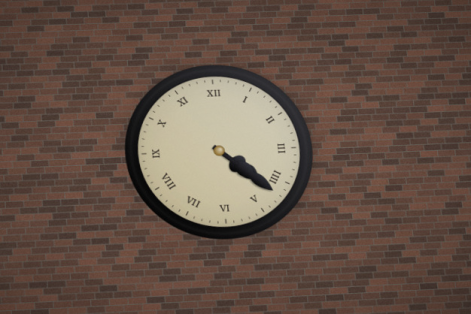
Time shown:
{"hour": 4, "minute": 22}
